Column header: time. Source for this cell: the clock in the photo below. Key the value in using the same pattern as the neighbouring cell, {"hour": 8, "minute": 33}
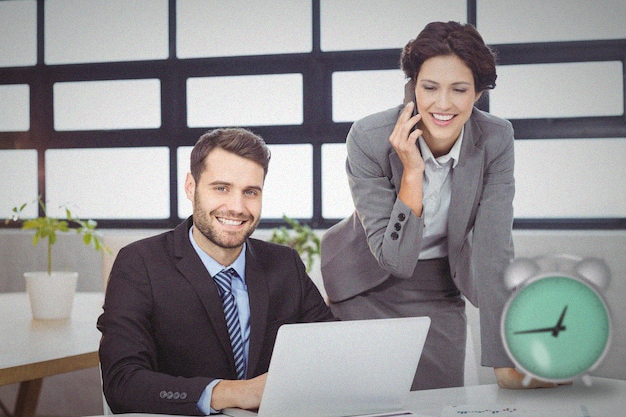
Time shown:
{"hour": 12, "minute": 44}
